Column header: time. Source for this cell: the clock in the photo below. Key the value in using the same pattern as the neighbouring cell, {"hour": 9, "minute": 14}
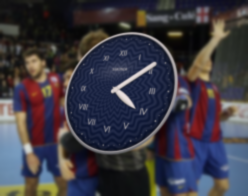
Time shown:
{"hour": 4, "minute": 9}
